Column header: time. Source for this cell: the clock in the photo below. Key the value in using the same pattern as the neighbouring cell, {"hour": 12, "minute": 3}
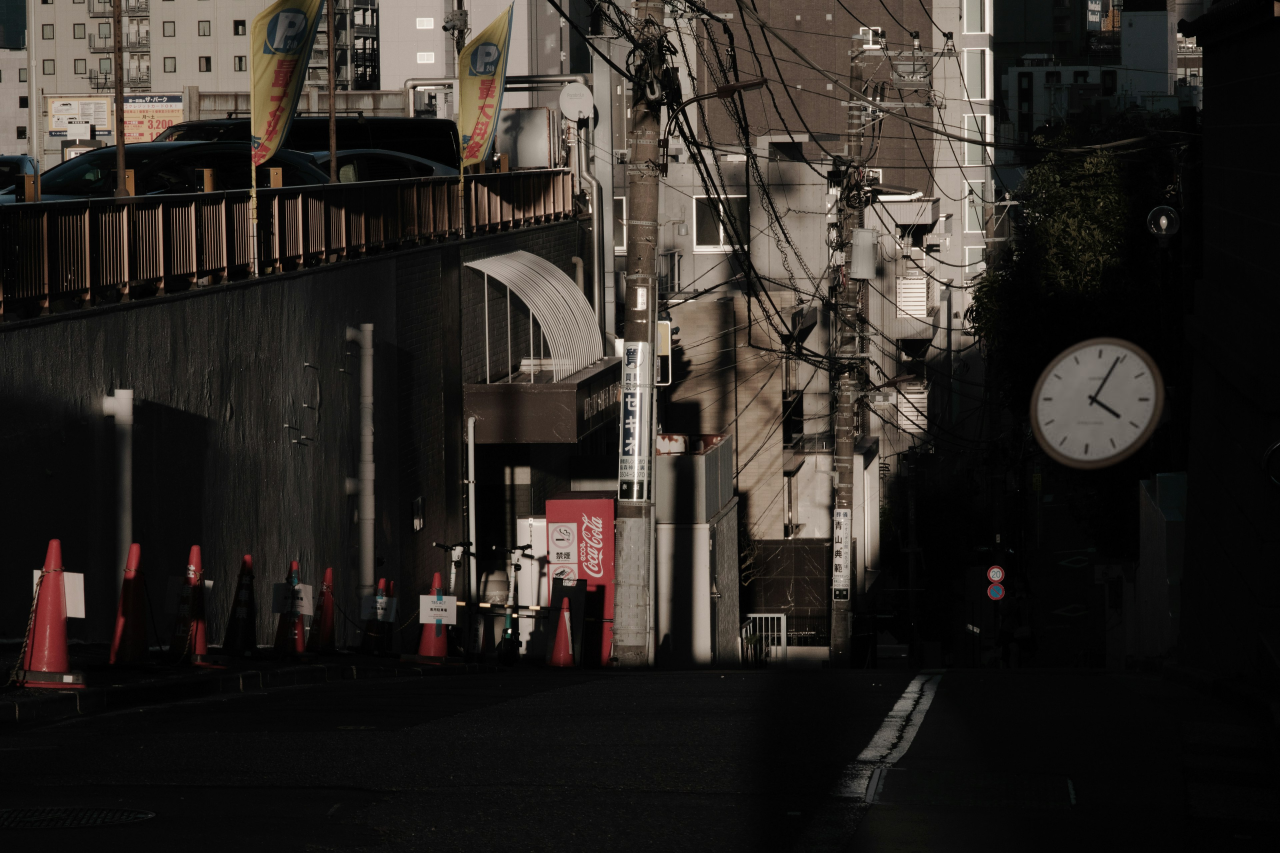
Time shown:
{"hour": 4, "minute": 4}
